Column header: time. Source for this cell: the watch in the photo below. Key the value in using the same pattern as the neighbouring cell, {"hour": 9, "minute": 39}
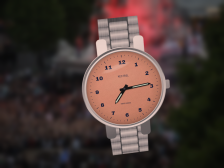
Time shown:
{"hour": 7, "minute": 14}
